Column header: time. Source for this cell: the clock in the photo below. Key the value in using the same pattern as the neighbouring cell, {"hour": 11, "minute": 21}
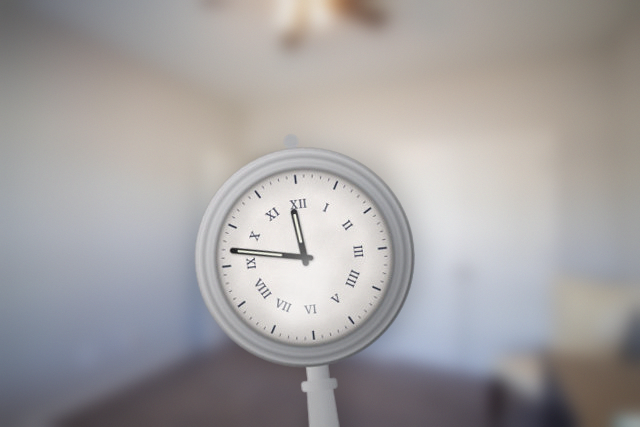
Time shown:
{"hour": 11, "minute": 47}
